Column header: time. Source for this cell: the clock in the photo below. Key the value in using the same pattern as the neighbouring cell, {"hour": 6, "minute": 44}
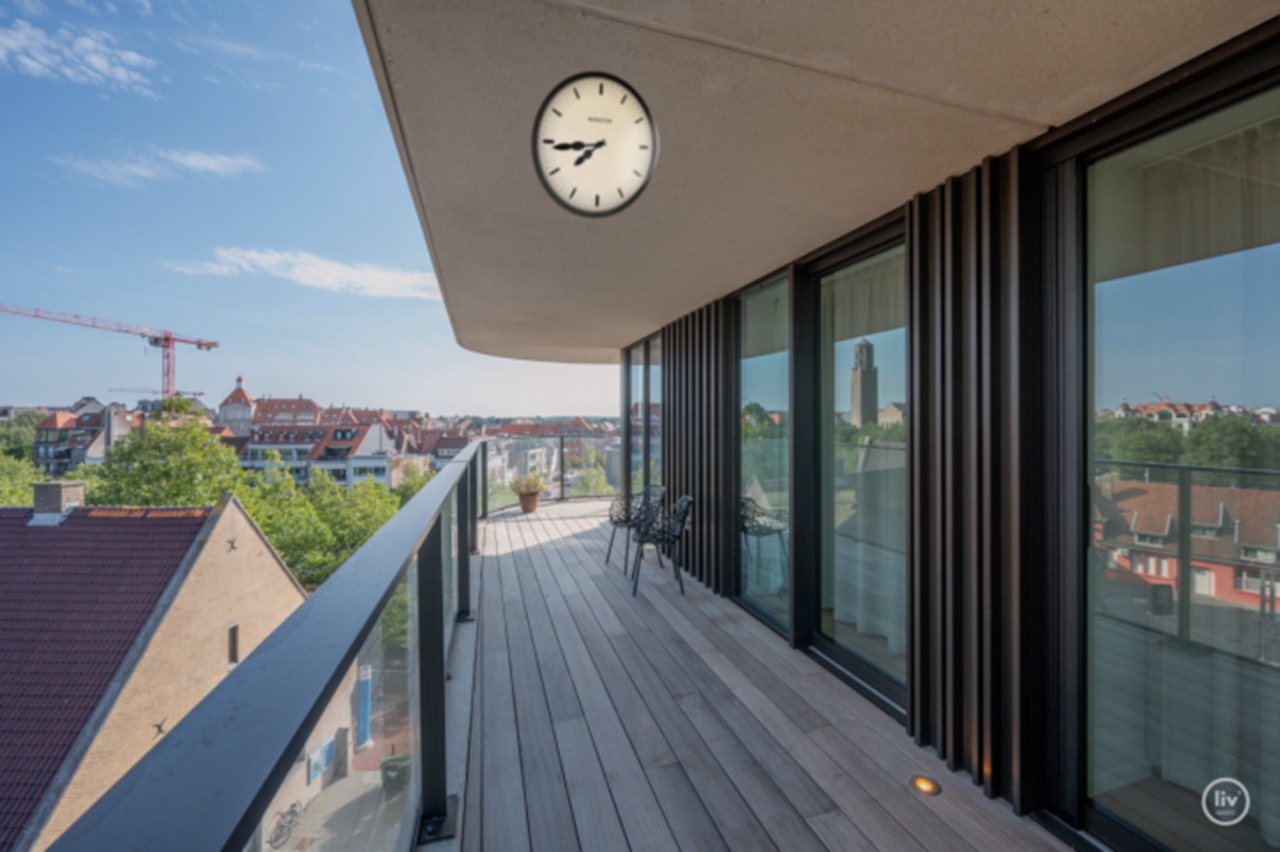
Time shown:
{"hour": 7, "minute": 44}
